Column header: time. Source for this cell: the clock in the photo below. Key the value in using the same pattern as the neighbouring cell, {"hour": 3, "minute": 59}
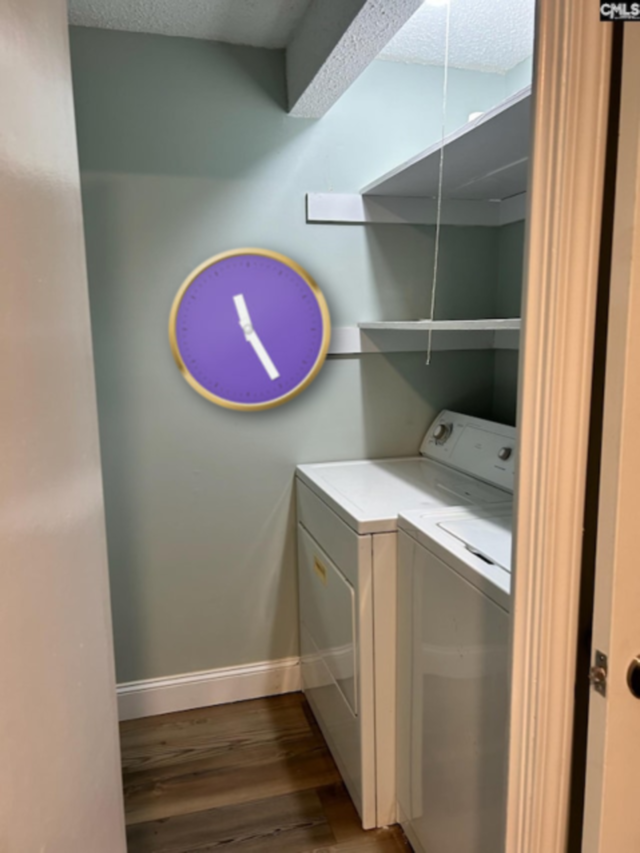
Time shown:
{"hour": 11, "minute": 25}
